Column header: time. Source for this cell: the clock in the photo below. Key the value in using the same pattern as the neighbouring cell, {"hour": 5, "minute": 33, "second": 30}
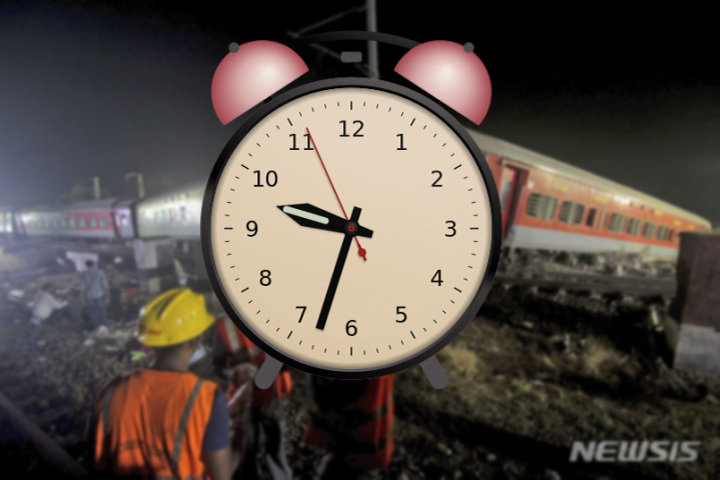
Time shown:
{"hour": 9, "minute": 32, "second": 56}
